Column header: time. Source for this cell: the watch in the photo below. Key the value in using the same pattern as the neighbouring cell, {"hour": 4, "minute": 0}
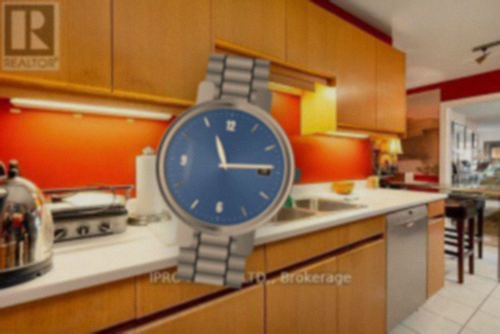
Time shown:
{"hour": 11, "minute": 14}
